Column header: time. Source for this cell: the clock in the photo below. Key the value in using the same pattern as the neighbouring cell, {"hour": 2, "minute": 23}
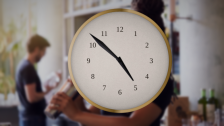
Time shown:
{"hour": 4, "minute": 52}
